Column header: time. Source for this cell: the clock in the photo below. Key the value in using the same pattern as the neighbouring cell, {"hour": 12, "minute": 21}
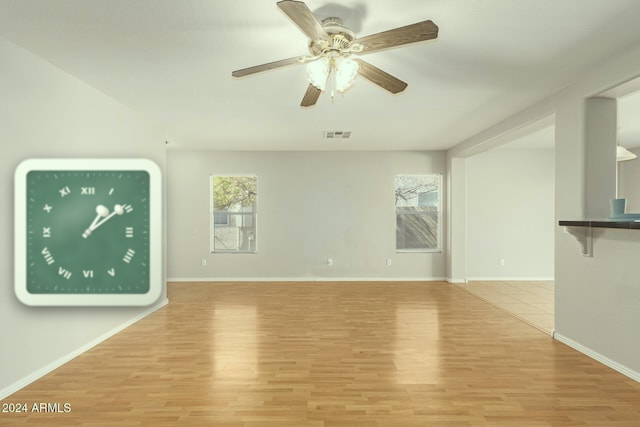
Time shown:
{"hour": 1, "minute": 9}
